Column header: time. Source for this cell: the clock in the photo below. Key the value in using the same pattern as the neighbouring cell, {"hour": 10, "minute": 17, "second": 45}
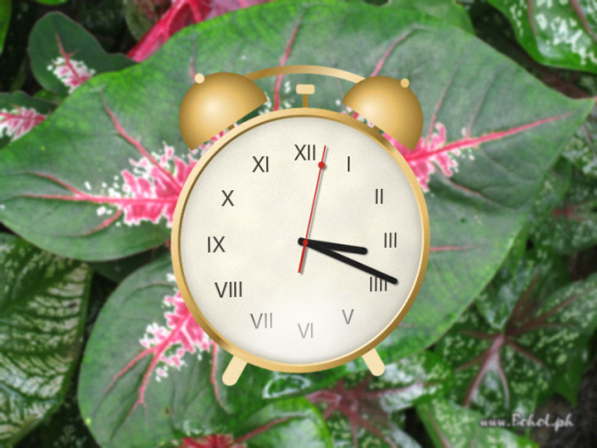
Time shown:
{"hour": 3, "minute": 19, "second": 2}
